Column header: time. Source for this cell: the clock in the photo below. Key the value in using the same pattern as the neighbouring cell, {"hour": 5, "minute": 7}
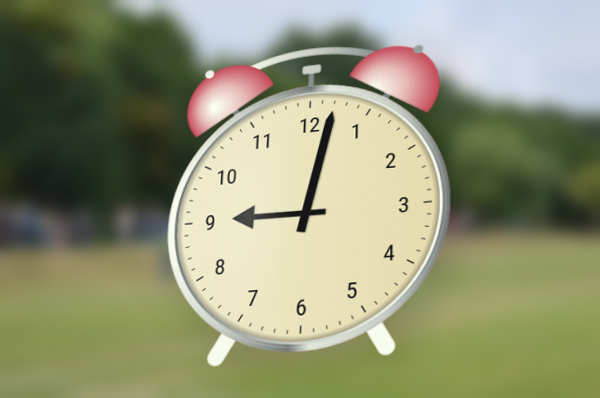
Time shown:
{"hour": 9, "minute": 2}
